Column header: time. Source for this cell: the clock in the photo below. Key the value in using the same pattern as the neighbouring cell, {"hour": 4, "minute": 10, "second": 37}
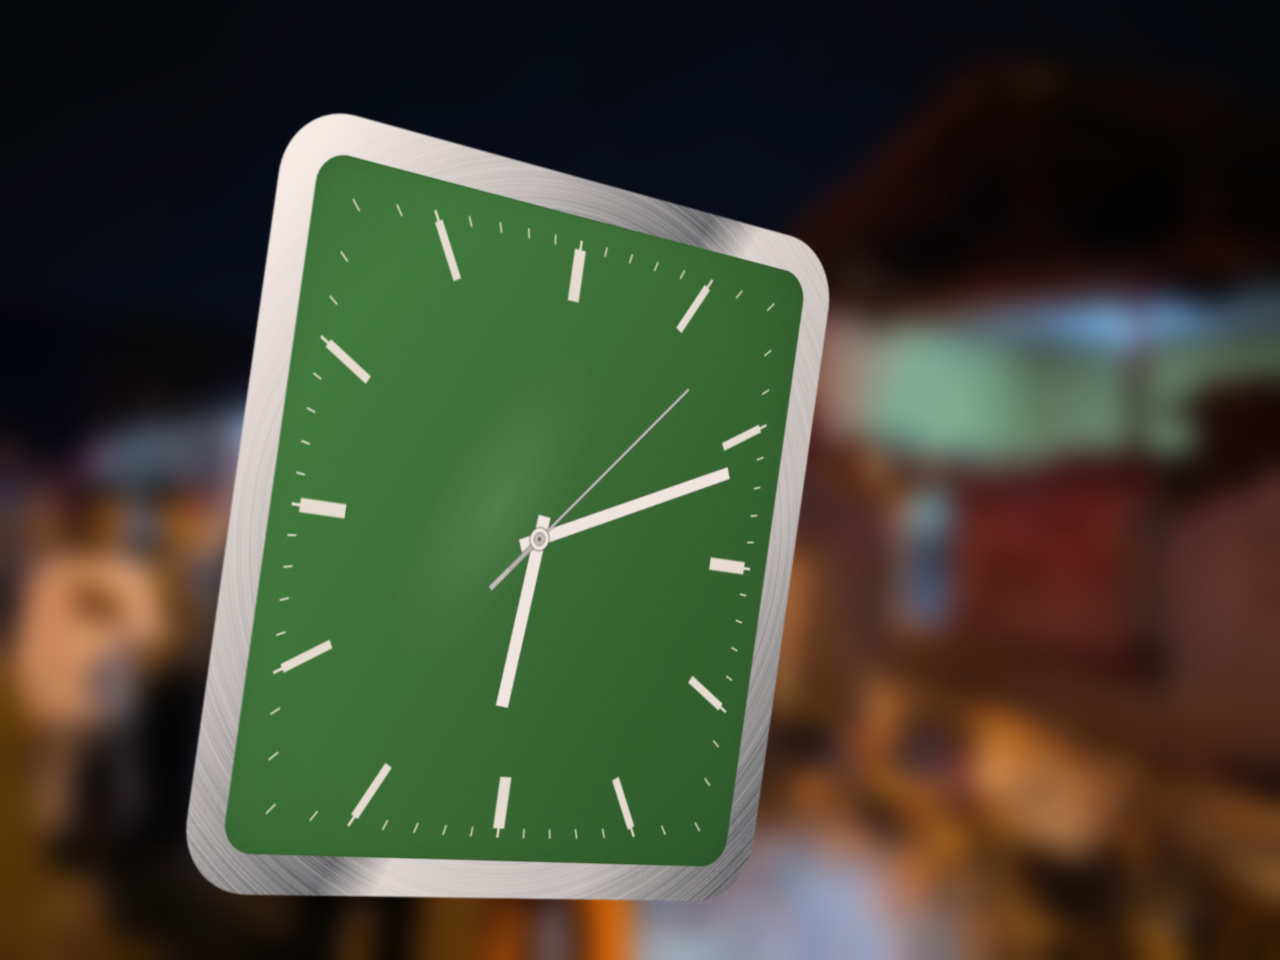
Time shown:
{"hour": 6, "minute": 11, "second": 7}
